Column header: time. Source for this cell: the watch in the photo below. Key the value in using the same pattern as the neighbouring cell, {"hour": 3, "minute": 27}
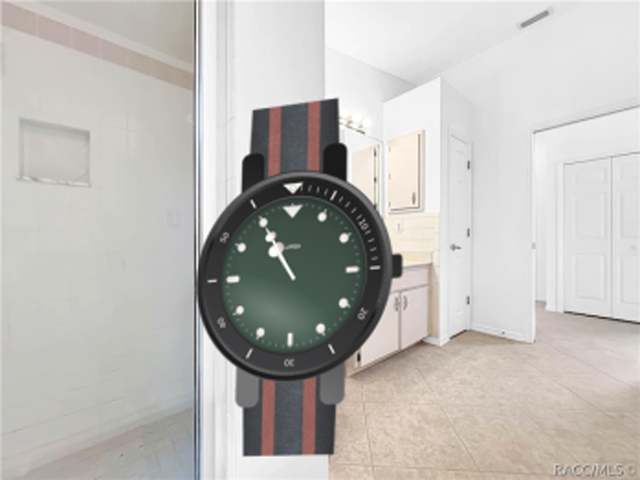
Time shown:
{"hour": 10, "minute": 55}
